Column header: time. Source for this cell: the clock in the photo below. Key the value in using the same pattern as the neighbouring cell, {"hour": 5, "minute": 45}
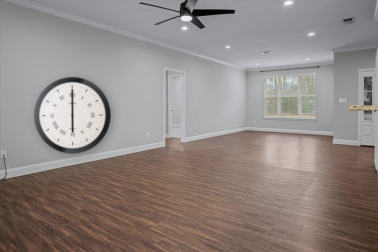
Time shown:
{"hour": 6, "minute": 0}
